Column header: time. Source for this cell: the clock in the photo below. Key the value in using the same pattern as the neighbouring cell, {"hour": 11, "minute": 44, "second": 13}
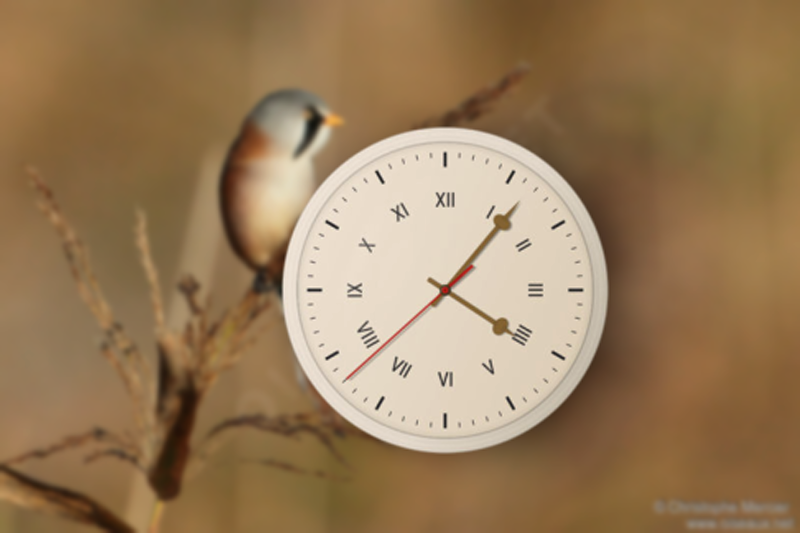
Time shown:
{"hour": 4, "minute": 6, "second": 38}
